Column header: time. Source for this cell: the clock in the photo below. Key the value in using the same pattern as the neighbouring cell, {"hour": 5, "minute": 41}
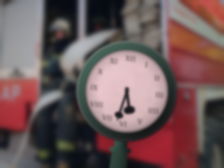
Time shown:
{"hour": 5, "minute": 32}
